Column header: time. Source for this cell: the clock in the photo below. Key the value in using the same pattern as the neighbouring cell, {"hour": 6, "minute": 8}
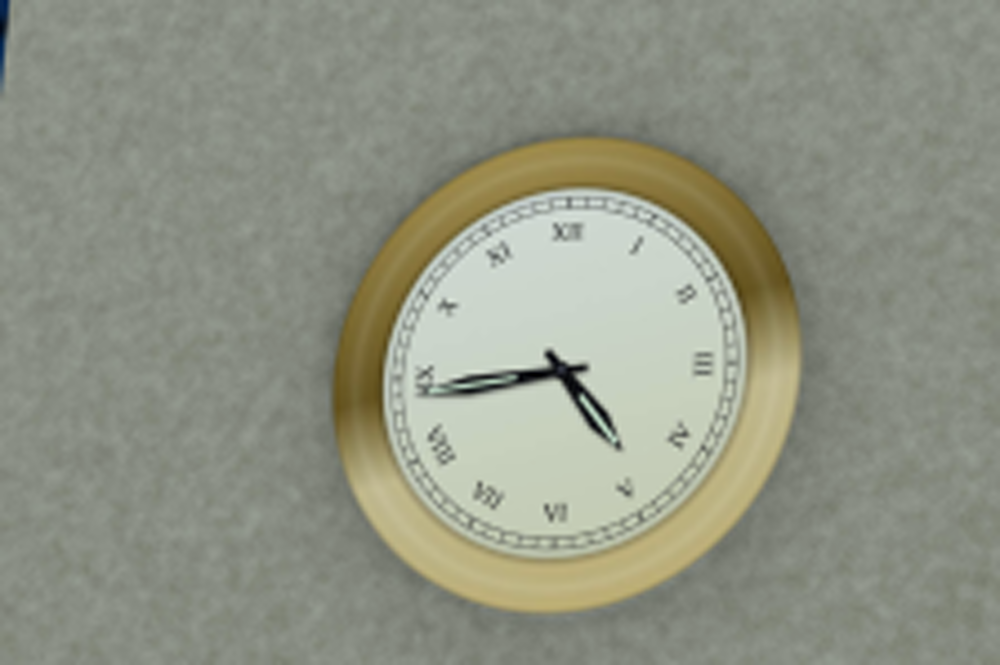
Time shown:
{"hour": 4, "minute": 44}
